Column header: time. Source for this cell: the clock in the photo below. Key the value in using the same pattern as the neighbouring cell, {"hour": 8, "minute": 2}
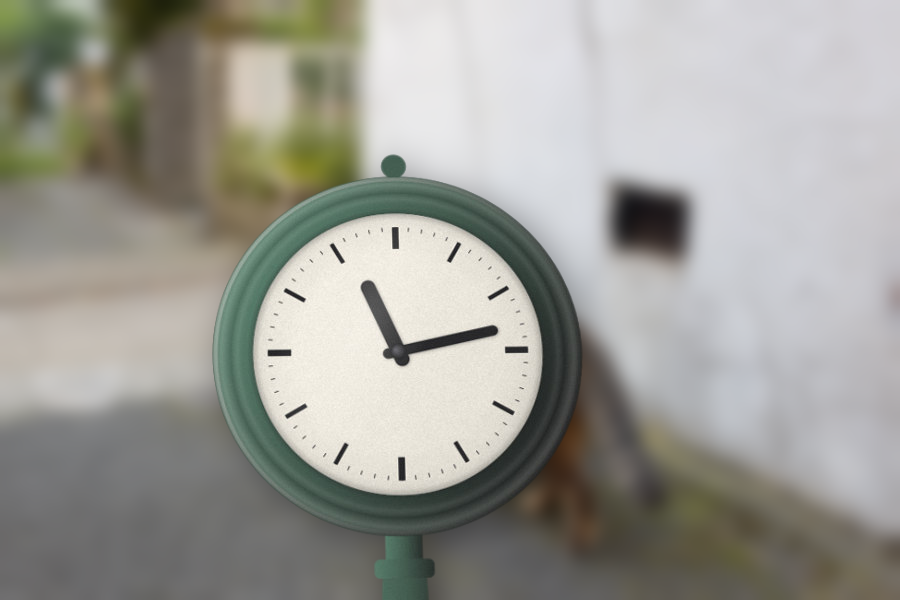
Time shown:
{"hour": 11, "minute": 13}
